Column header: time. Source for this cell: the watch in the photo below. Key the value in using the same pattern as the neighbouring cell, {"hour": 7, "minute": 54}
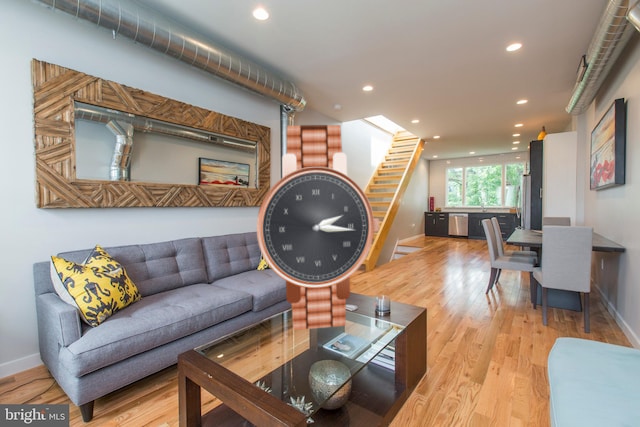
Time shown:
{"hour": 2, "minute": 16}
